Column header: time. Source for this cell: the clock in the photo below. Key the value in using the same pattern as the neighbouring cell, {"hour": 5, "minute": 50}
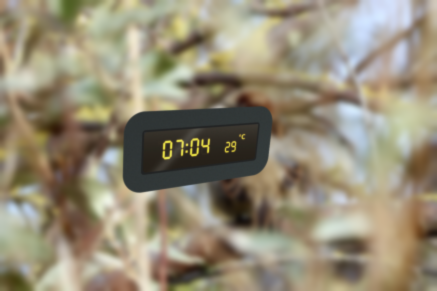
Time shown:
{"hour": 7, "minute": 4}
